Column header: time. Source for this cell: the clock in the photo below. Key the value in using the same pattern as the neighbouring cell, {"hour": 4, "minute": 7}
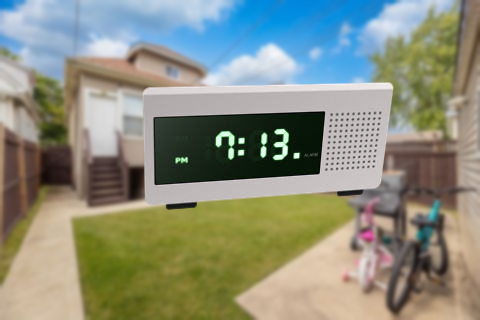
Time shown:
{"hour": 7, "minute": 13}
